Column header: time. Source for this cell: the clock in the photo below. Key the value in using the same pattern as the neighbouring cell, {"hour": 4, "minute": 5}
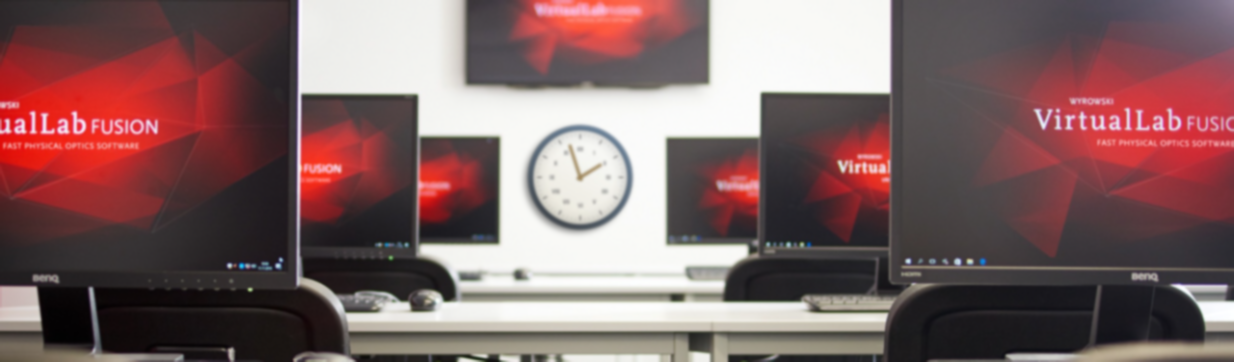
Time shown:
{"hour": 1, "minute": 57}
